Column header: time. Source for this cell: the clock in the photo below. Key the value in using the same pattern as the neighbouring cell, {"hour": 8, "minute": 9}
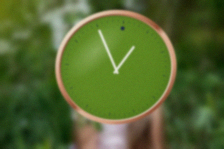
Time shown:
{"hour": 12, "minute": 55}
